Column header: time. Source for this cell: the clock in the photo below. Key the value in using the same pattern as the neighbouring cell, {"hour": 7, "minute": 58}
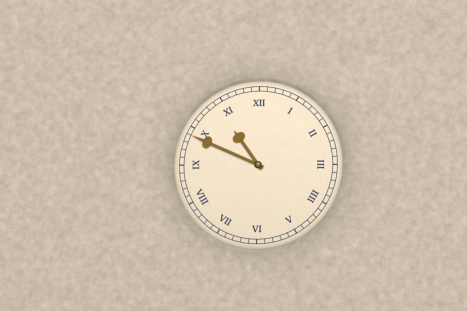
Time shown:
{"hour": 10, "minute": 49}
